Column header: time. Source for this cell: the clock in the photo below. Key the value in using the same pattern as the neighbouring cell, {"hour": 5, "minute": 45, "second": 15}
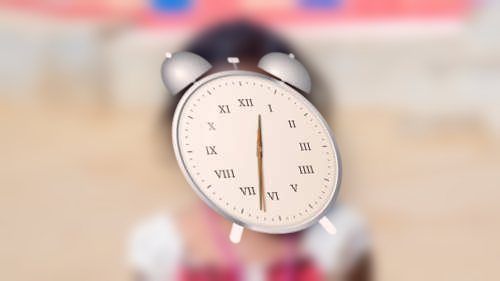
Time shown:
{"hour": 12, "minute": 32, "second": 32}
